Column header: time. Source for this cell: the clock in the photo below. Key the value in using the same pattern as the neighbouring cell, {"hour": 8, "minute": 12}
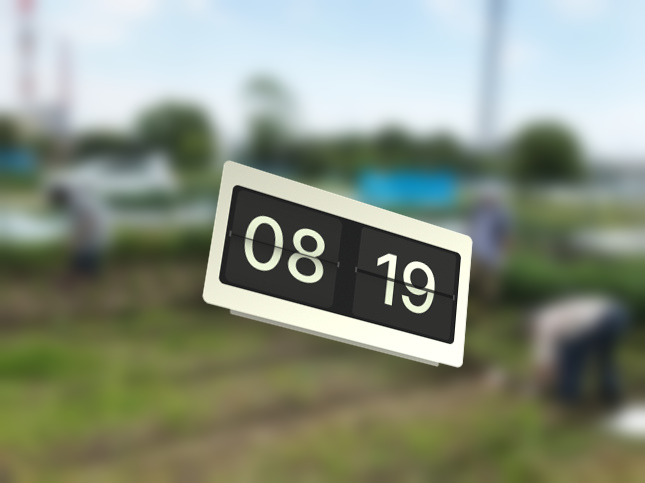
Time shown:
{"hour": 8, "minute": 19}
